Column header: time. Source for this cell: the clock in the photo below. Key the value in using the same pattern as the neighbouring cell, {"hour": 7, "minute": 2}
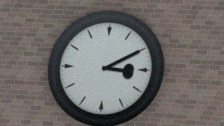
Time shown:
{"hour": 3, "minute": 10}
